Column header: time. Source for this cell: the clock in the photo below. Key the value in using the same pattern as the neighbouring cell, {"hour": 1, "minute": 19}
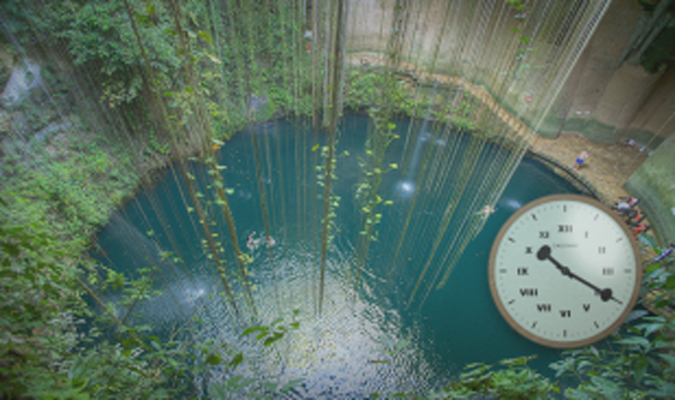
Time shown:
{"hour": 10, "minute": 20}
